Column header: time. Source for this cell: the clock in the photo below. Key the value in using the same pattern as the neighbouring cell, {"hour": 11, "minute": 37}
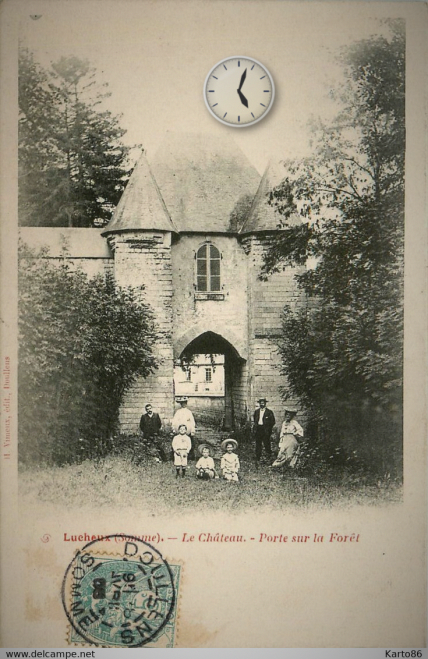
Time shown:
{"hour": 5, "minute": 3}
